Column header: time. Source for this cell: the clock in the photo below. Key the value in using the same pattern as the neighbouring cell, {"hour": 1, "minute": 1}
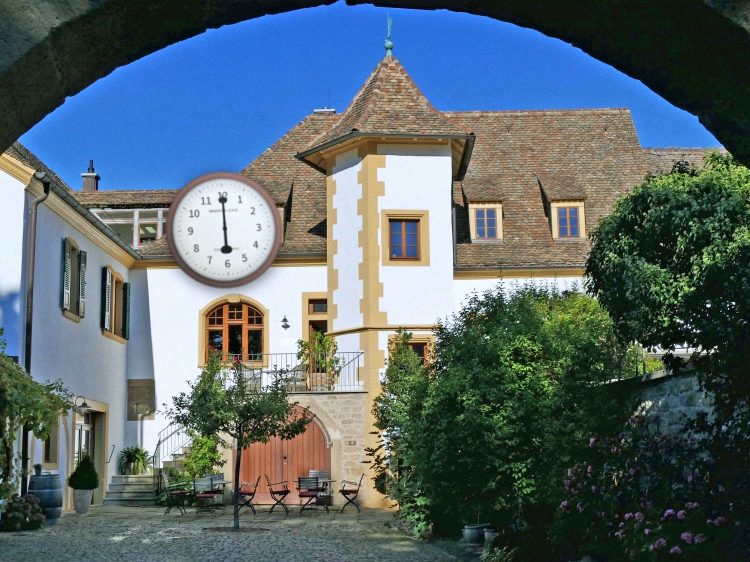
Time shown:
{"hour": 6, "minute": 0}
